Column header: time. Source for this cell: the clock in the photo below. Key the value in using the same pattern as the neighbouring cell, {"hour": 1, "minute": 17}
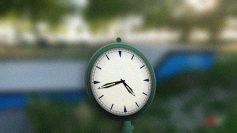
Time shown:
{"hour": 4, "minute": 43}
